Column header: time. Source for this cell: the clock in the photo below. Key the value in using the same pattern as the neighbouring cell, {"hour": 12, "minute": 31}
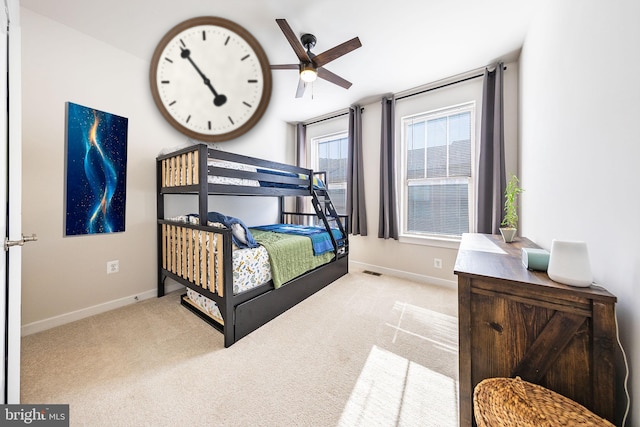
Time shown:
{"hour": 4, "minute": 54}
